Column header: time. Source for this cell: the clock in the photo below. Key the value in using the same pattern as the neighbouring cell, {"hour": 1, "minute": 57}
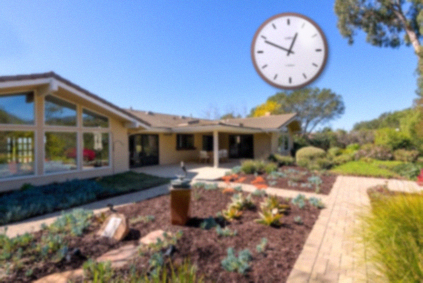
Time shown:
{"hour": 12, "minute": 49}
